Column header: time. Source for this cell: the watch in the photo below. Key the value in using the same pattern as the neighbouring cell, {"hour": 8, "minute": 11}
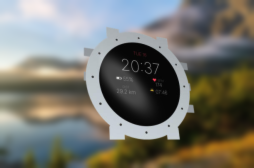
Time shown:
{"hour": 20, "minute": 37}
